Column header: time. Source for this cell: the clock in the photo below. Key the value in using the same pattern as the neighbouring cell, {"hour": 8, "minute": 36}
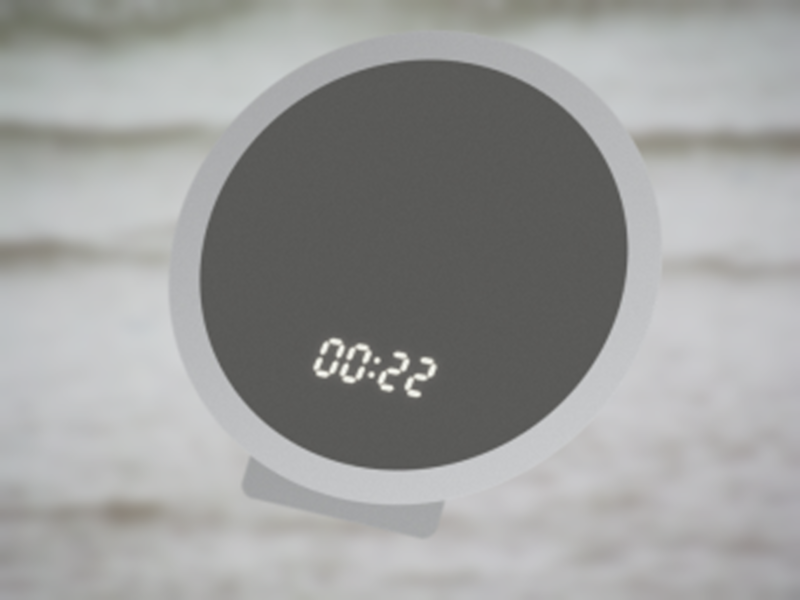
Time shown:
{"hour": 0, "minute": 22}
